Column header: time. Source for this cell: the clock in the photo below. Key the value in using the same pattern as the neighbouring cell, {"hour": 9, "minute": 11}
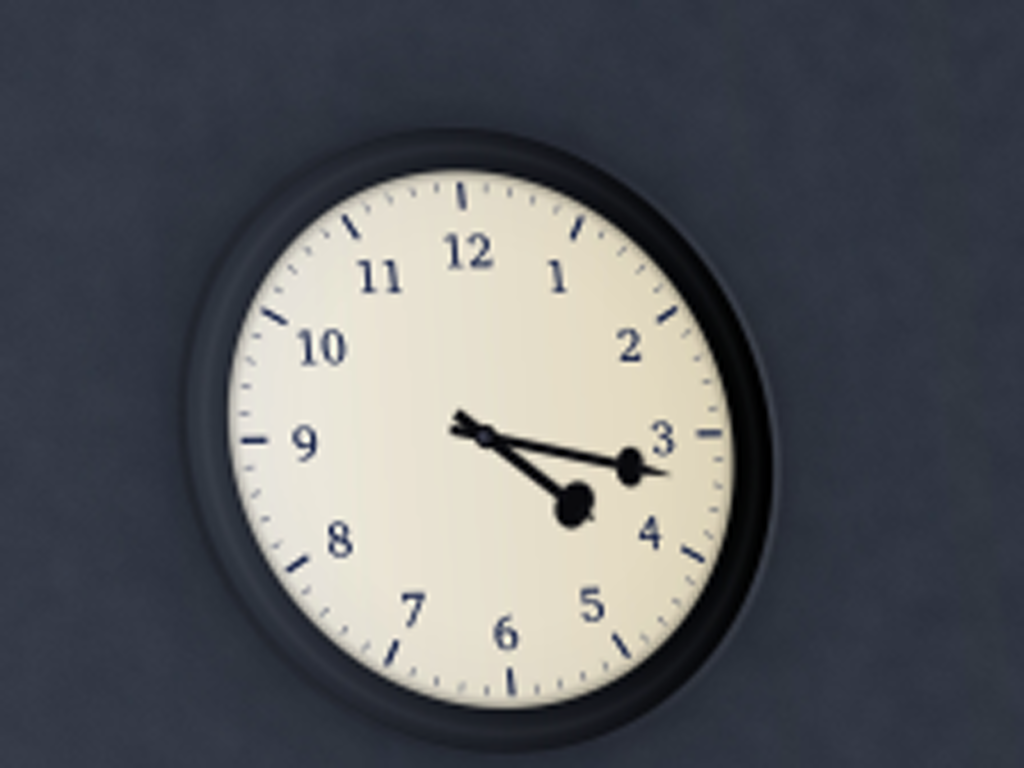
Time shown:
{"hour": 4, "minute": 17}
